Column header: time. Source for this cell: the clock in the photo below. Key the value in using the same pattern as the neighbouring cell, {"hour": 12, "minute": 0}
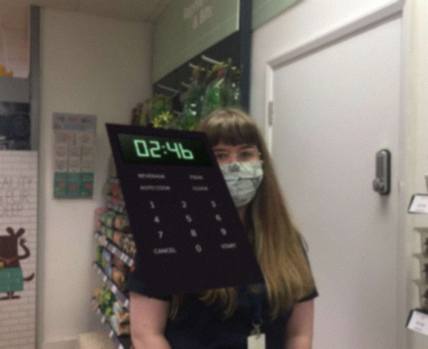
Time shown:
{"hour": 2, "minute": 46}
